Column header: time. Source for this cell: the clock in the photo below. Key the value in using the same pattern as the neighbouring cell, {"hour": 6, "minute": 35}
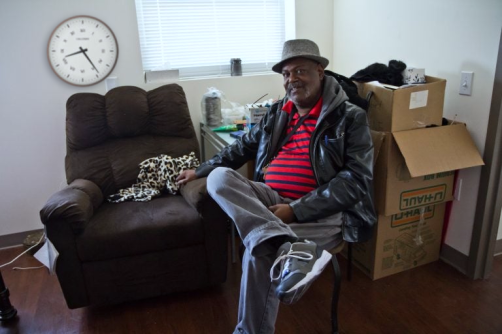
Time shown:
{"hour": 8, "minute": 24}
